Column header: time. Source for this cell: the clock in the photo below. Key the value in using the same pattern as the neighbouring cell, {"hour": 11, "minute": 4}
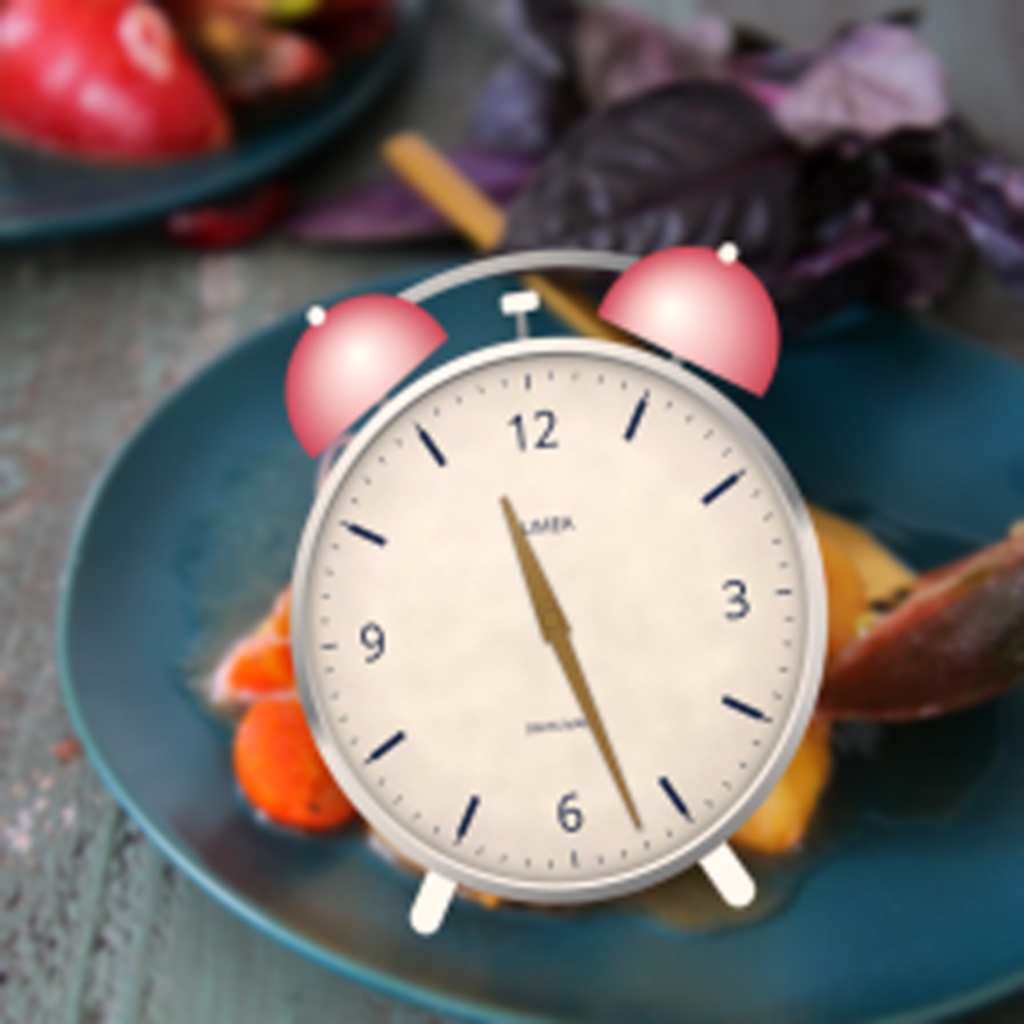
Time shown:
{"hour": 11, "minute": 27}
